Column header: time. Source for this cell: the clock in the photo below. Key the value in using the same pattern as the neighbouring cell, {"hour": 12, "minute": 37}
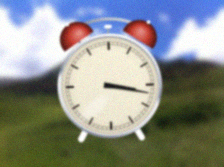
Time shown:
{"hour": 3, "minute": 17}
